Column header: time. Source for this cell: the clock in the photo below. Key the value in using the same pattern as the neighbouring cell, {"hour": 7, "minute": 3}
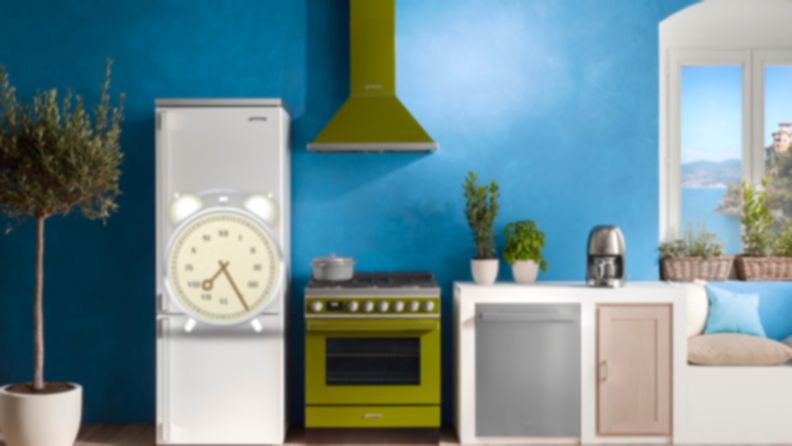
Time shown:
{"hour": 7, "minute": 25}
